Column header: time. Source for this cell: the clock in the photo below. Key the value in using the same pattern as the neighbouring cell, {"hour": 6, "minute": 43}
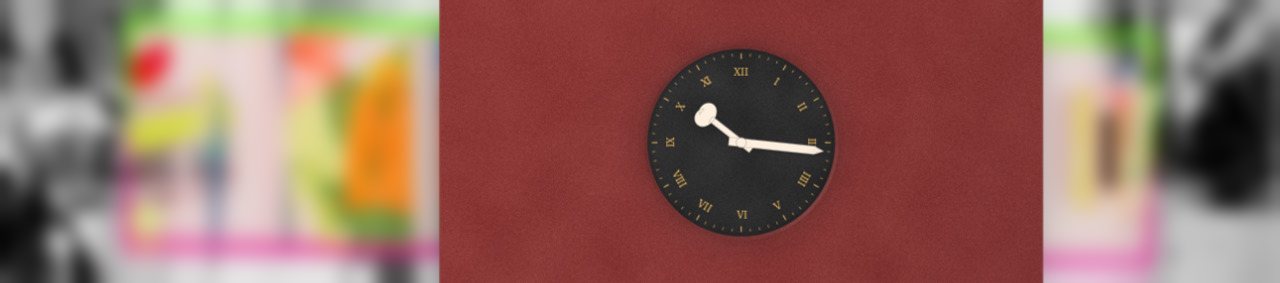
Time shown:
{"hour": 10, "minute": 16}
